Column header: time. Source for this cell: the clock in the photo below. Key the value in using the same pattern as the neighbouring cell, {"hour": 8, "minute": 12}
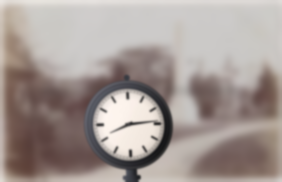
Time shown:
{"hour": 8, "minute": 14}
